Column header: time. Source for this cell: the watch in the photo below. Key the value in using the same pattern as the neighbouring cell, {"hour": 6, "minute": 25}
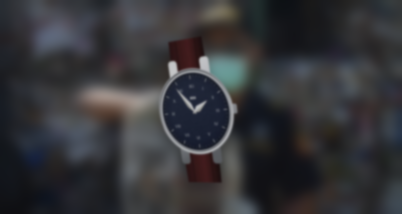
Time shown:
{"hour": 1, "minute": 54}
